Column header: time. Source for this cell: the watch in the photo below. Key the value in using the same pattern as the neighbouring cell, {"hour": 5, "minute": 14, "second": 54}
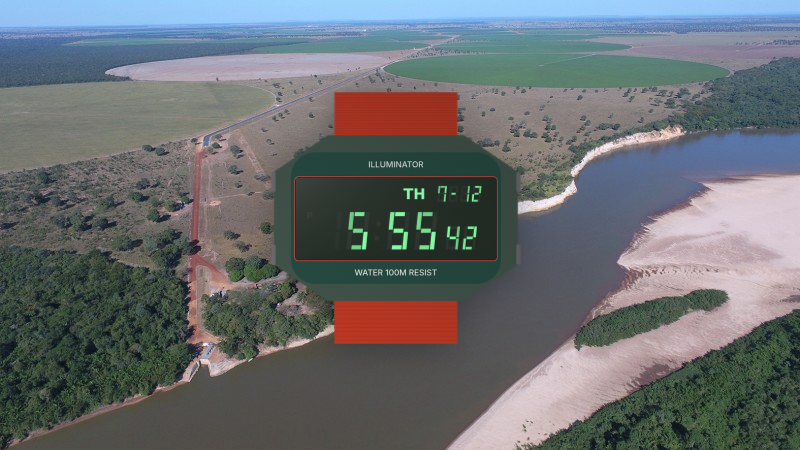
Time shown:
{"hour": 5, "minute": 55, "second": 42}
